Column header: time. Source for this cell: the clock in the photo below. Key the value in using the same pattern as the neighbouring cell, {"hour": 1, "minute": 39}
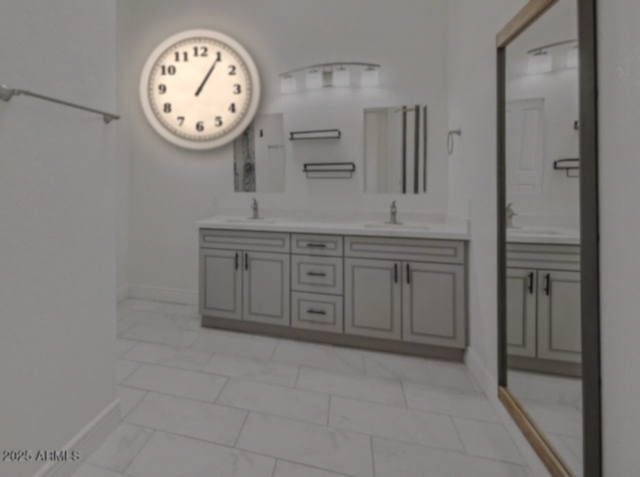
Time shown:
{"hour": 1, "minute": 5}
